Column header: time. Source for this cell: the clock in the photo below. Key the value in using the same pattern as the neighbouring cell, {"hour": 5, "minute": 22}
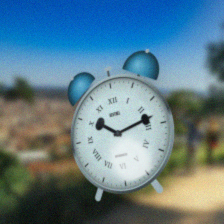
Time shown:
{"hour": 10, "minute": 13}
